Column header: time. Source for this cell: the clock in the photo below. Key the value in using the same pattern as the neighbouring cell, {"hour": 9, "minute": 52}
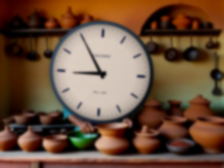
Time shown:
{"hour": 8, "minute": 55}
